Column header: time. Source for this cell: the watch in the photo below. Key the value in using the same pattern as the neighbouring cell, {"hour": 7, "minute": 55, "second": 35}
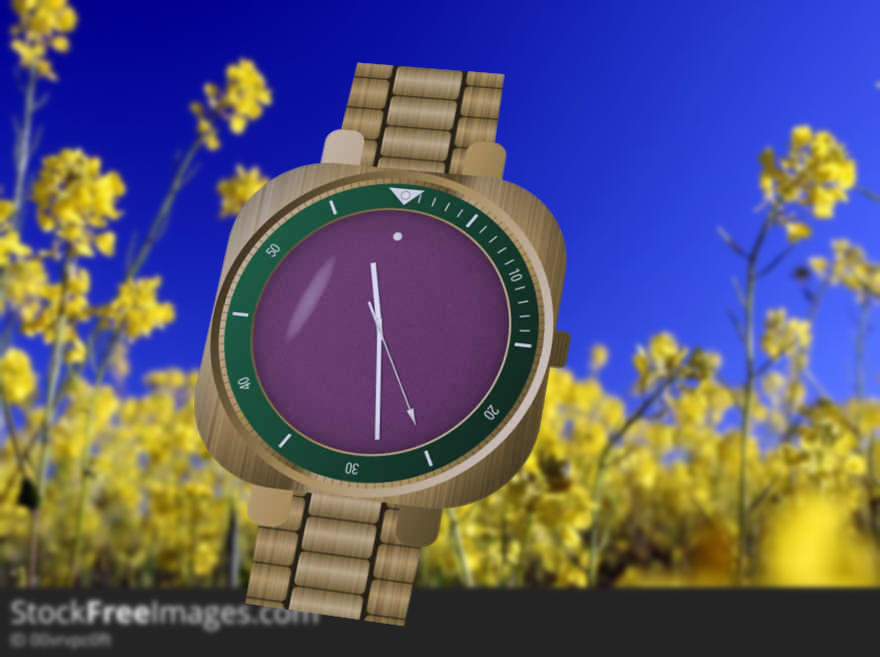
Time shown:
{"hour": 11, "minute": 28, "second": 25}
